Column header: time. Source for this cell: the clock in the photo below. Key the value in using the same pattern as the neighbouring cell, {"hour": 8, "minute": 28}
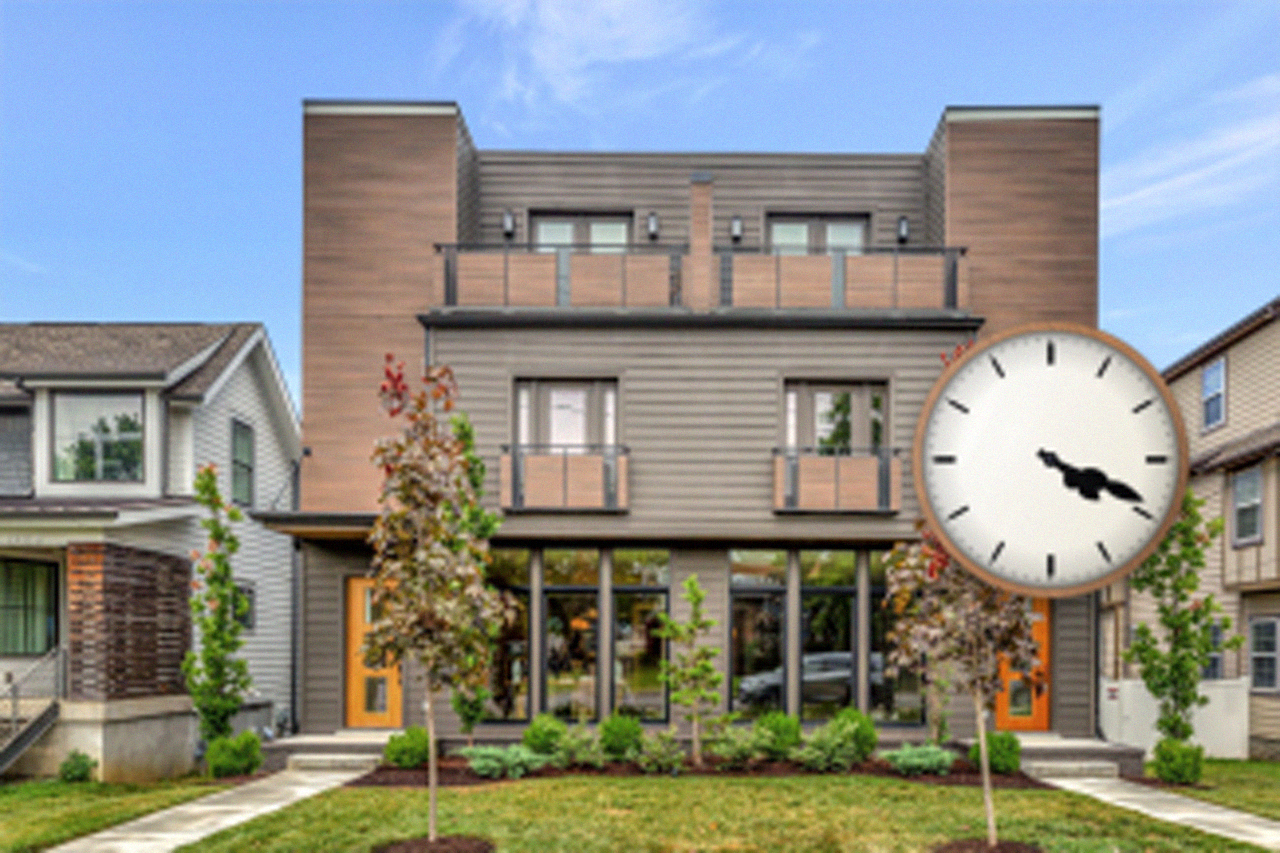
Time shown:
{"hour": 4, "minute": 19}
